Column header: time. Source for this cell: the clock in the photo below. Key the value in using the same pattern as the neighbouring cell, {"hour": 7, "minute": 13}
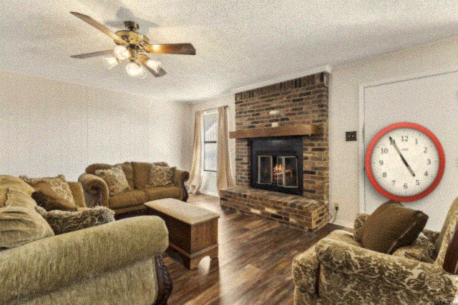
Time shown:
{"hour": 4, "minute": 55}
